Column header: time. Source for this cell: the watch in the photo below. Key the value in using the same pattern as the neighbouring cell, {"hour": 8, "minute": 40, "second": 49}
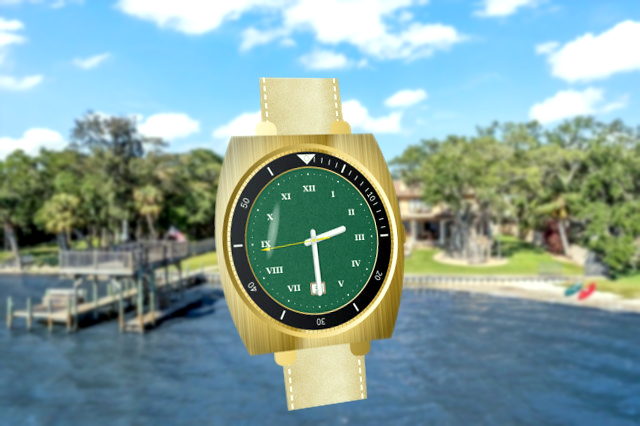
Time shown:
{"hour": 2, "minute": 29, "second": 44}
